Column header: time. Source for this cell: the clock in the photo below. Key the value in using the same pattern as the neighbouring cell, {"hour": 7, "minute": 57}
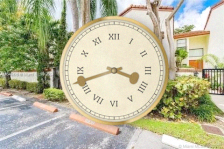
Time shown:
{"hour": 3, "minute": 42}
